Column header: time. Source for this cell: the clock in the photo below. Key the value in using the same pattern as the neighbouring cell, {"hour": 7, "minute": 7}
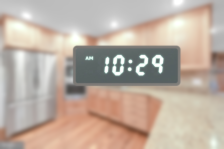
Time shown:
{"hour": 10, "minute": 29}
